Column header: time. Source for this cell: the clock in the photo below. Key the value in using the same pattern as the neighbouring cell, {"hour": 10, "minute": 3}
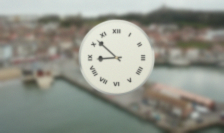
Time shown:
{"hour": 8, "minute": 52}
